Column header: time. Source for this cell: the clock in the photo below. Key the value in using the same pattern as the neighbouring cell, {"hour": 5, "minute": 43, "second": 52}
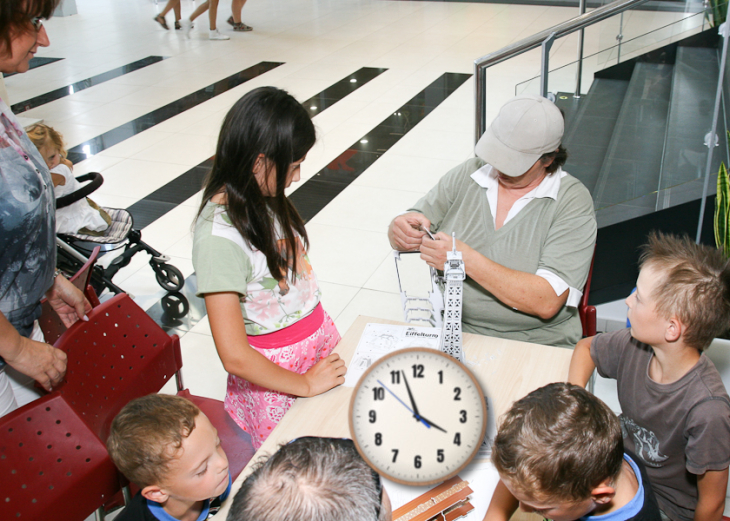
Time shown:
{"hour": 3, "minute": 56, "second": 52}
